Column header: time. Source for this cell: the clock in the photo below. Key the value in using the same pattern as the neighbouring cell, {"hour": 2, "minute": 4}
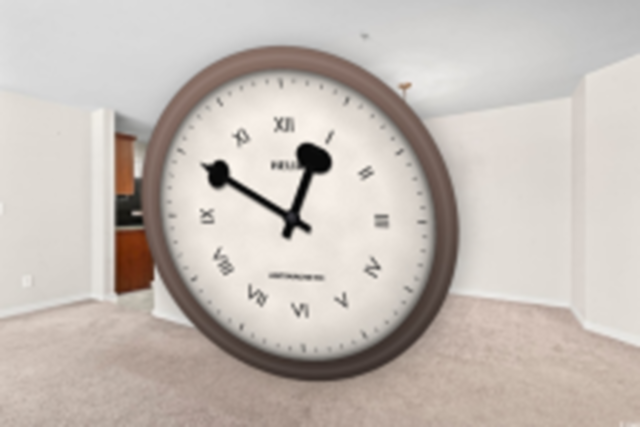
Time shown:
{"hour": 12, "minute": 50}
